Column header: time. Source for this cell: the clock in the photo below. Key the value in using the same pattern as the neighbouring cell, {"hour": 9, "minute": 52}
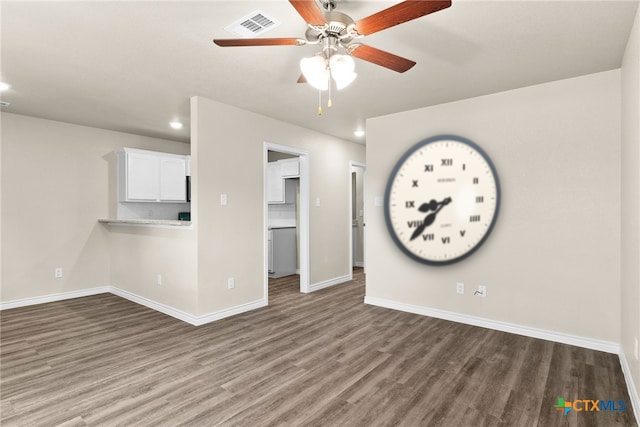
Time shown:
{"hour": 8, "minute": 38}
